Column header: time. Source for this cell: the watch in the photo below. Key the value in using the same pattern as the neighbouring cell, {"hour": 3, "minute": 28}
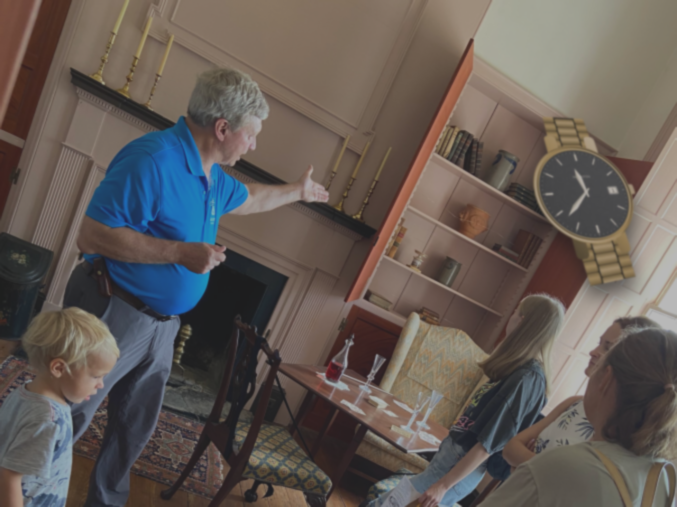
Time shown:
{"hour": 11, "minute": 38}
